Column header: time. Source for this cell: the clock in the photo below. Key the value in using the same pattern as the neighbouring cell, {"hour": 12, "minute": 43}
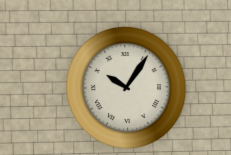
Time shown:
{"hour": 10, "minute": 6}
